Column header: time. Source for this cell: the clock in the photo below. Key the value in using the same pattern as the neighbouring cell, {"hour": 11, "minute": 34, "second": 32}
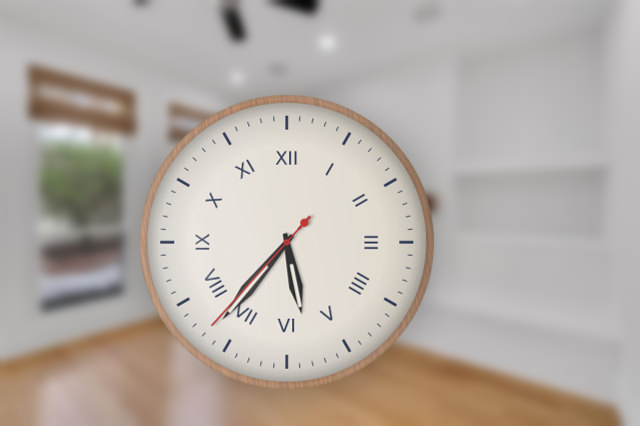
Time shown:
{"hour": 5, "minute": 36, "second": 37}
